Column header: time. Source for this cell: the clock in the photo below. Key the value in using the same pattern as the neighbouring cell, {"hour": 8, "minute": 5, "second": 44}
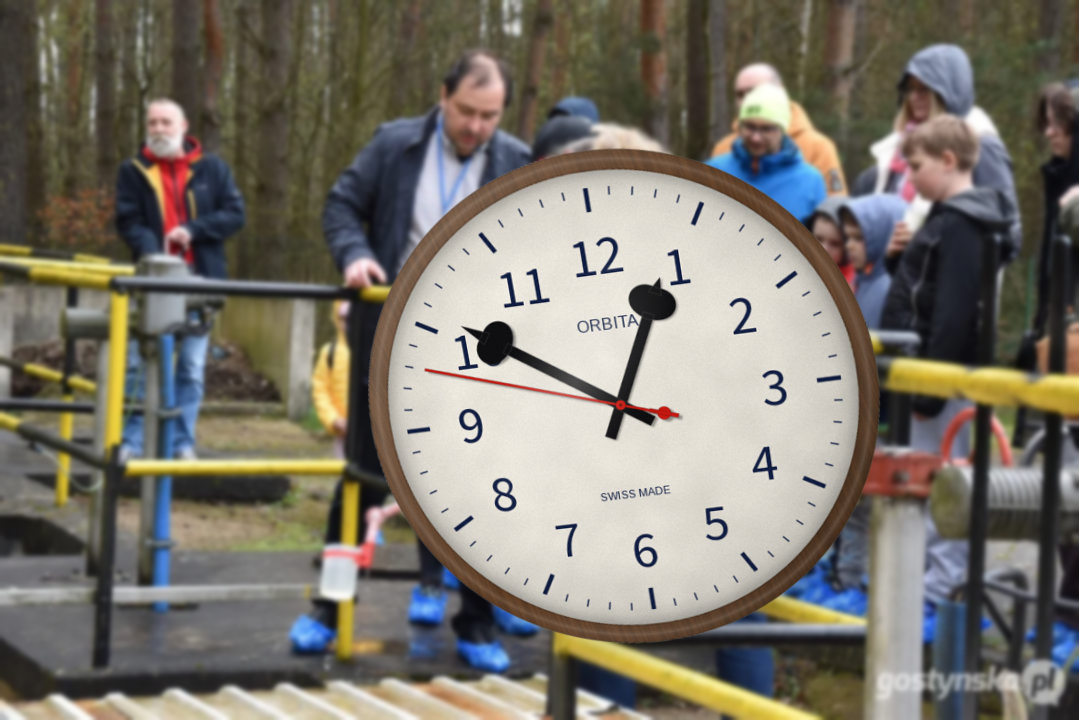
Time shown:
{"hour": 12, "minute": 50, "second": 48}
